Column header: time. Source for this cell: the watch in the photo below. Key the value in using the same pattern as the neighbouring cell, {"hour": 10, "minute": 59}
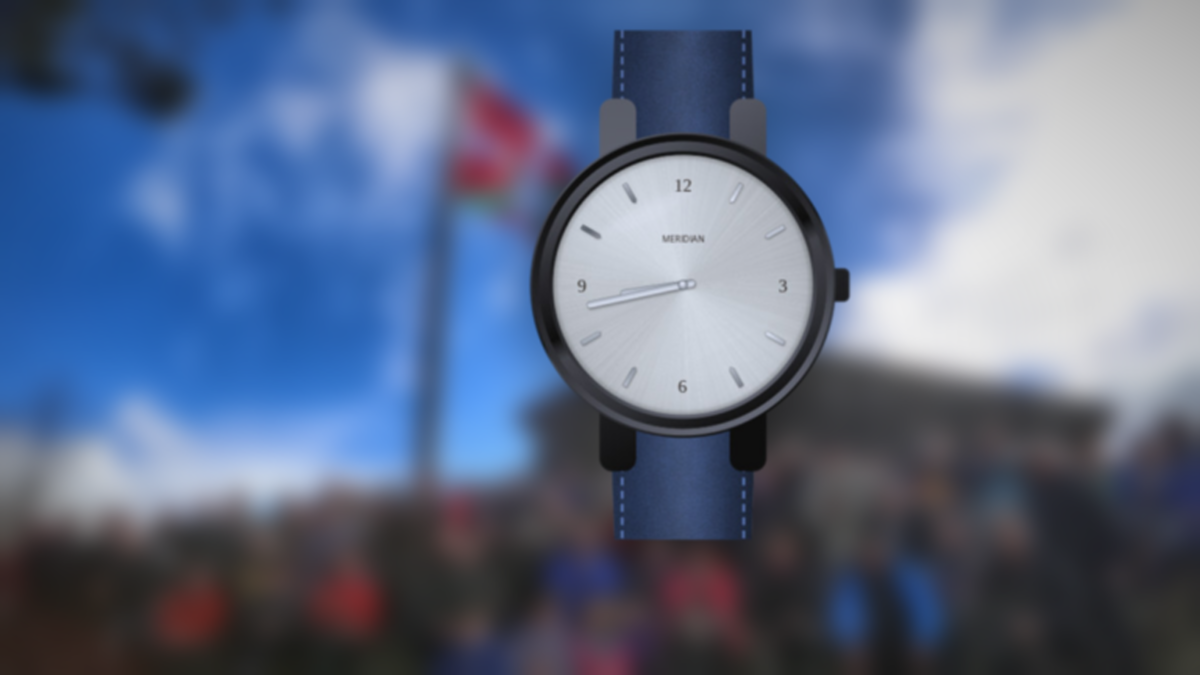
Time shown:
{"hour": 8, "minute": 43}
